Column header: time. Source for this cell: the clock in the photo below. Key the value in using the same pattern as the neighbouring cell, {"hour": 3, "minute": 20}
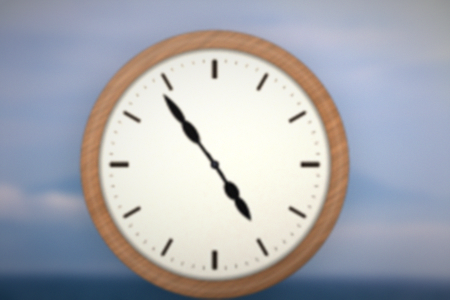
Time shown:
{"hour": 4, "minute": 54}
